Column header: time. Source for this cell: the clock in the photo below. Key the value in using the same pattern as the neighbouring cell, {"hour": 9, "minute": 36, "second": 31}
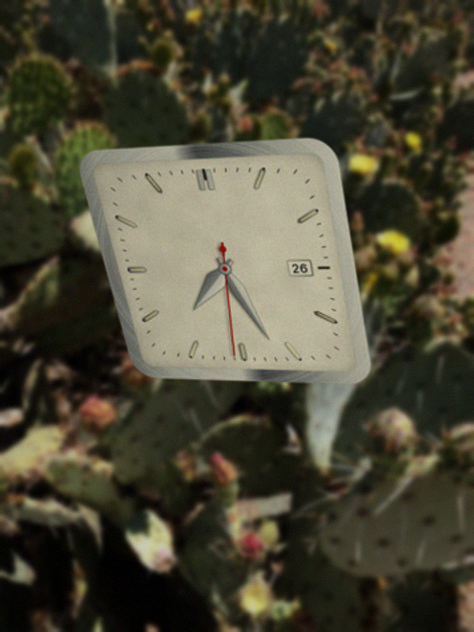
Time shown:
{"hour": 7, "minute": 26, "second": 31}
